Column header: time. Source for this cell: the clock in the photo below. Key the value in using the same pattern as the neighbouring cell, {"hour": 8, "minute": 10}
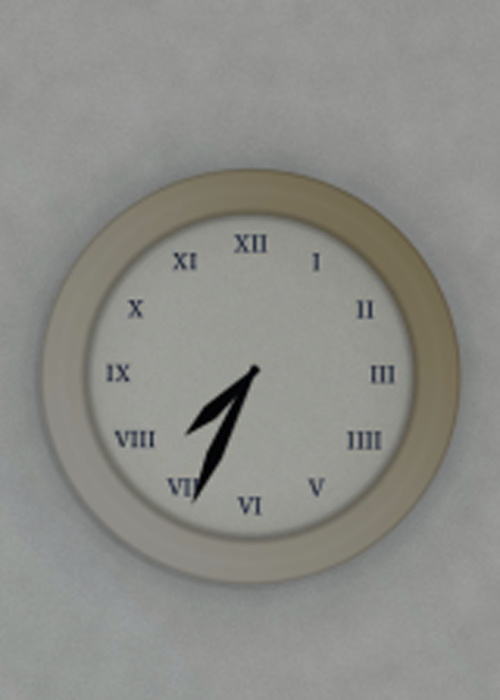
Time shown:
{"hour": 7, "minute": 34}
